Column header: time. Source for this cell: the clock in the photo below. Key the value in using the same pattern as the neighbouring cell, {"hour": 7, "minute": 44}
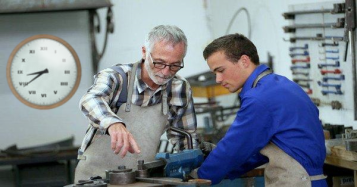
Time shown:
{"hour": 8, "minute": 39}
